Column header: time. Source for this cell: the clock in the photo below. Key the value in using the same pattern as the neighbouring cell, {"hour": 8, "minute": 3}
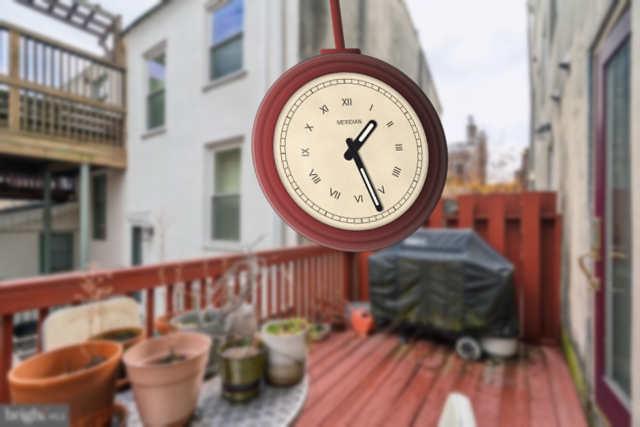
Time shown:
{"hour": 1, "minute": 27}
